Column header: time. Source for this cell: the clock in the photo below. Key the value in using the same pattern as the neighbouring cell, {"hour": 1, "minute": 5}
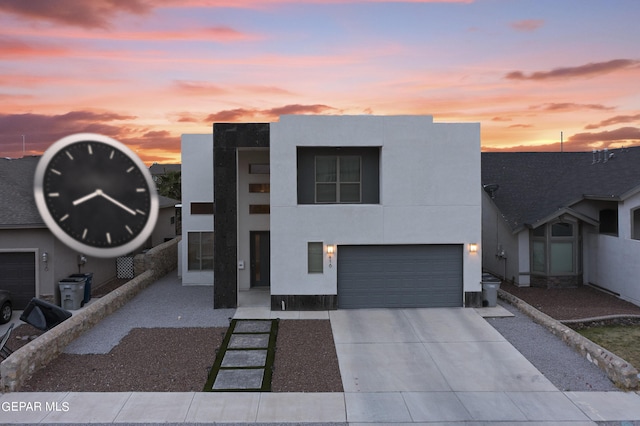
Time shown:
{"hour": 8, "minute": 21}
